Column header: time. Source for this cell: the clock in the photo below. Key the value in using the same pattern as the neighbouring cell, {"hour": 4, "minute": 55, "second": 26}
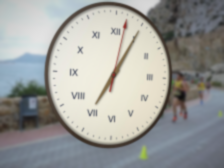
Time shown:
{"hour": 7, "minute": 5, "second": 2}
